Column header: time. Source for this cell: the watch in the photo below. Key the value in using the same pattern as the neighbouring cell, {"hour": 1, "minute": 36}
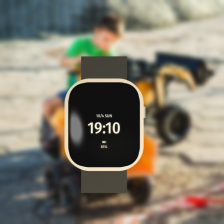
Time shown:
{"hour": 19, "minute": 10}
